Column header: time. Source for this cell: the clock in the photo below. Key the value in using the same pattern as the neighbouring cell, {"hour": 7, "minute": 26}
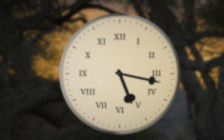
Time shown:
{"hour": 5, "minute": 17}
